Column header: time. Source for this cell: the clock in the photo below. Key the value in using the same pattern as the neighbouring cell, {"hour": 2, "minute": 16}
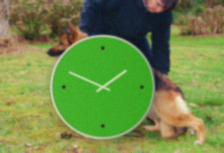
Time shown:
{"hour": 1, "minute": 49}
